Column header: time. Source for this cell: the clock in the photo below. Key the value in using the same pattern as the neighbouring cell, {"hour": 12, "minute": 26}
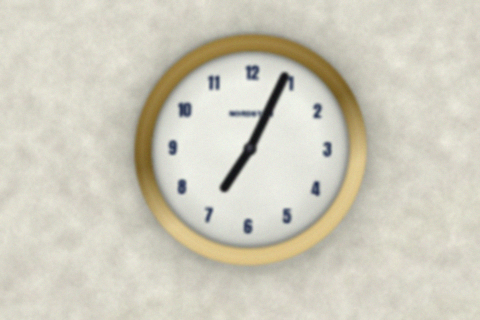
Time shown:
{"hour": 7, "minute": 4}
